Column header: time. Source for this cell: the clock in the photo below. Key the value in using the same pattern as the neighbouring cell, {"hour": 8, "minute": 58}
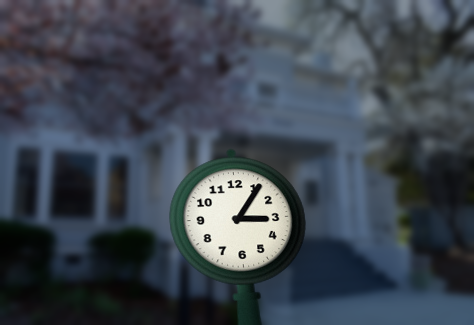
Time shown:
{"hour": 3, "minute": 6}
